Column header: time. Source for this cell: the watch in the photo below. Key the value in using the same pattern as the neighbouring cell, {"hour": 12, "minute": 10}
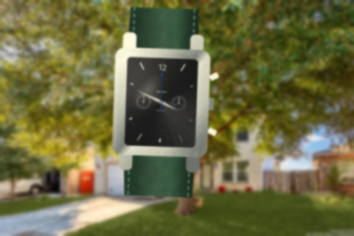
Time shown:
{"hour": 3, "minute": 49}
